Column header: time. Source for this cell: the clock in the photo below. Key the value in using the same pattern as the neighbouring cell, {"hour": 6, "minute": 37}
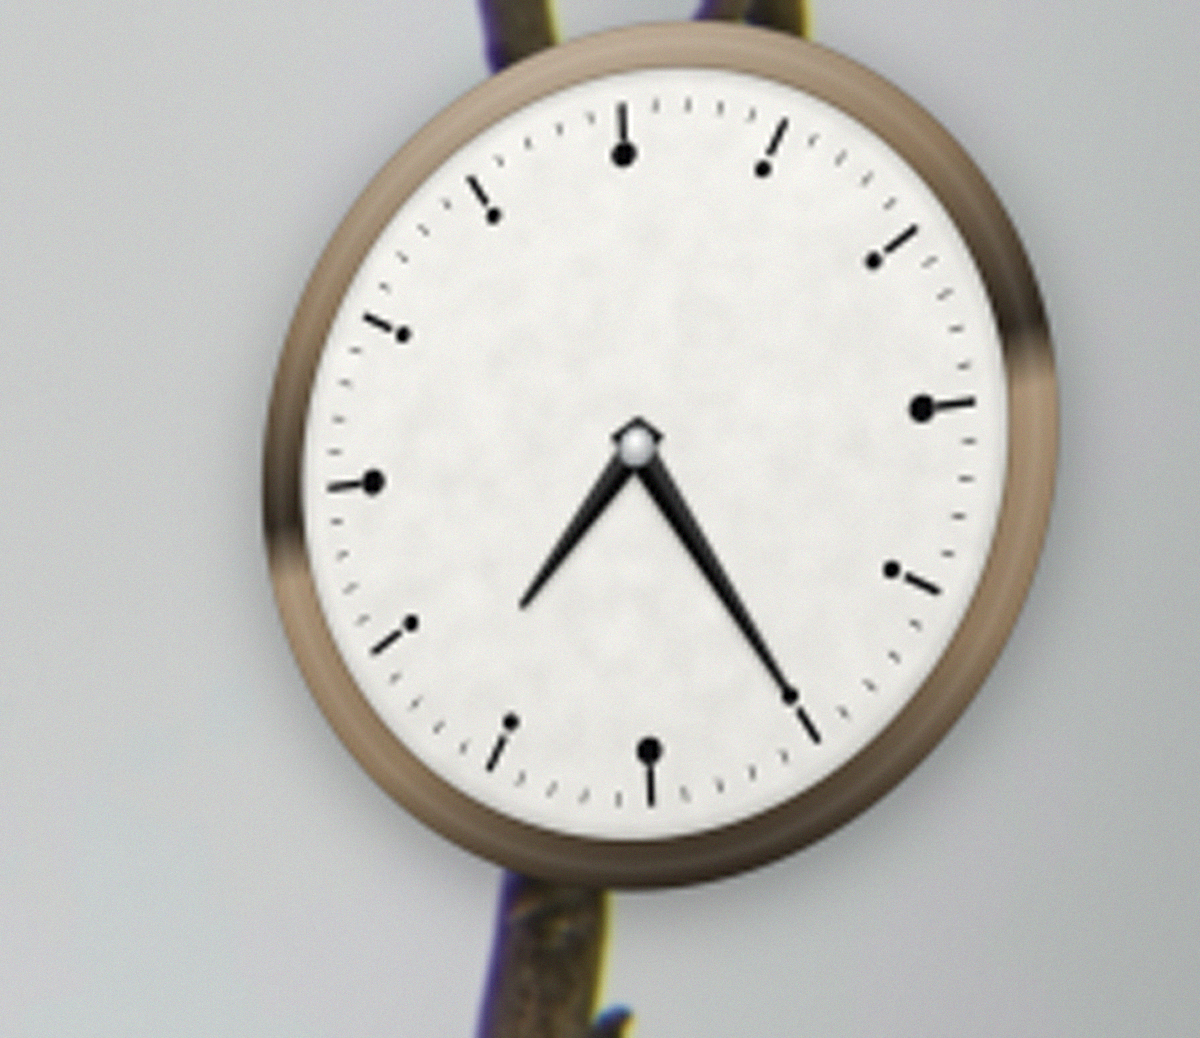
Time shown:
{"hour": 7, "minute": 25}
